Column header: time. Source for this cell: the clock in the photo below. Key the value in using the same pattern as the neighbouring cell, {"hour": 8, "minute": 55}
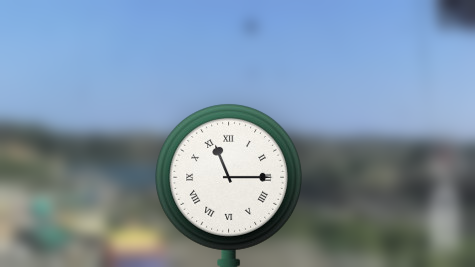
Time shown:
{"hour": 11, "minute": 15}
